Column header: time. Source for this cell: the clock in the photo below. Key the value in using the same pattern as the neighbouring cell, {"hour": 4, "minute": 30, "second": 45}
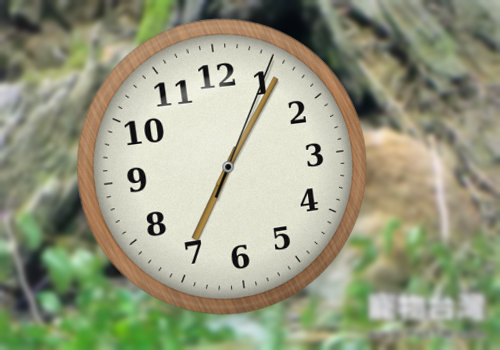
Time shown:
{"hour": 7, "minute": 6, "second": 5}
